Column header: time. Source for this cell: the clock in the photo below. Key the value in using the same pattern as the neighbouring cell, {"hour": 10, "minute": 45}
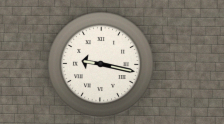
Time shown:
{"hour": 9, "minute": 17}
